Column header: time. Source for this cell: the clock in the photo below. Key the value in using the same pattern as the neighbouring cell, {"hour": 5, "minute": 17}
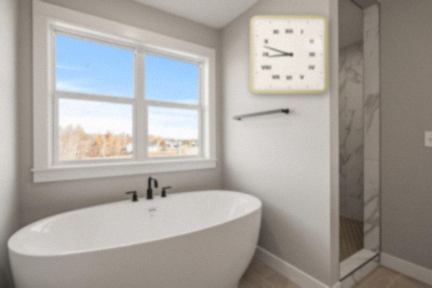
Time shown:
{"hour": 8, "minute": 48}
